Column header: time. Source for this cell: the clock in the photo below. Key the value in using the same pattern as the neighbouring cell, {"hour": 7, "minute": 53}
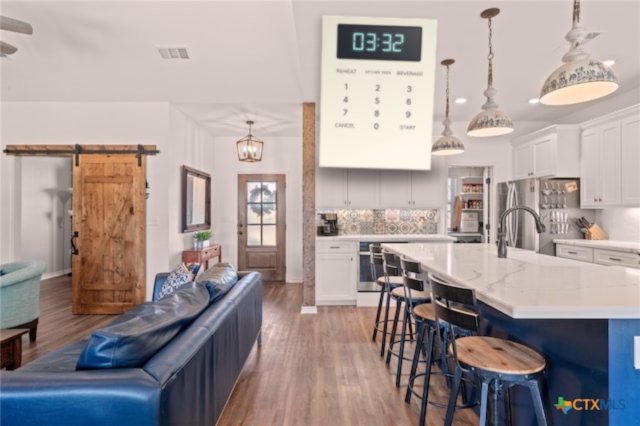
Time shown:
{"hour": 3, "minute": 32}
